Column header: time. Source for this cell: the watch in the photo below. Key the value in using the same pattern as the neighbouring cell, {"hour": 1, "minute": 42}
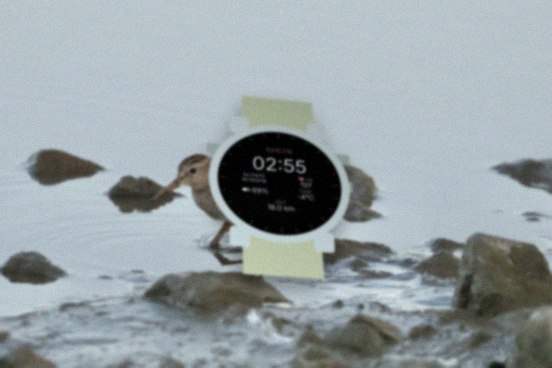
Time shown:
{"hour": 2, "minute": 55}
